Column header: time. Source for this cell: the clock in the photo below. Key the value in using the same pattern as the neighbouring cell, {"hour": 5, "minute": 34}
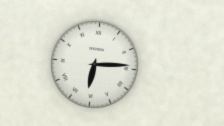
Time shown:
{"hour": 6, "minute": 14}
